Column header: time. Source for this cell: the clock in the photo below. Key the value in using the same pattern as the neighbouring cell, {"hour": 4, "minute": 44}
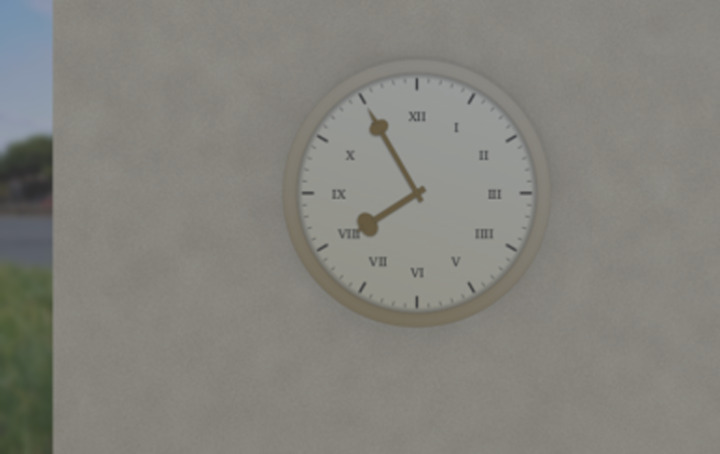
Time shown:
{"hour": 7, "minute": 55}
